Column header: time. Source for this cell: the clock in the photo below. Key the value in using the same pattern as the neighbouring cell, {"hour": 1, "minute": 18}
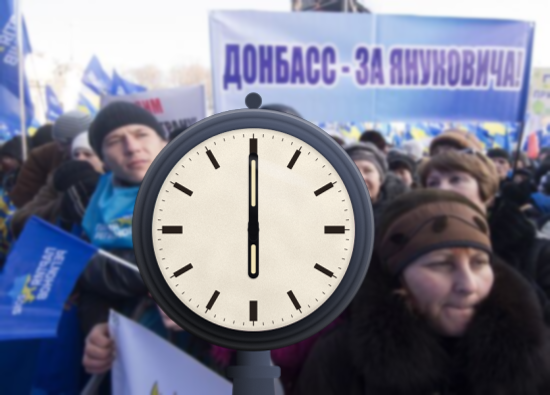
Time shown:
{"hour": 6, "minute": 0}
